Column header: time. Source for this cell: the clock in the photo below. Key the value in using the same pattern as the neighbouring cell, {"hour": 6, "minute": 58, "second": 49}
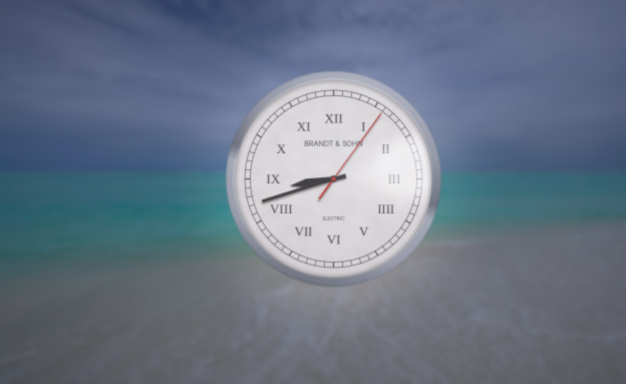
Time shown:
{"hour": 8, "minute": 42, "second": 6}
